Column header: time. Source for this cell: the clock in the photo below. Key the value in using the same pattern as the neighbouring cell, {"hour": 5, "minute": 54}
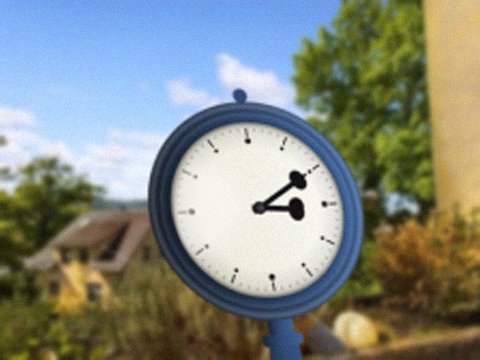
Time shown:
{"hour": 3, "minute": 10}
